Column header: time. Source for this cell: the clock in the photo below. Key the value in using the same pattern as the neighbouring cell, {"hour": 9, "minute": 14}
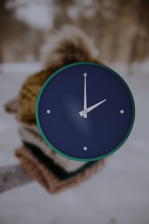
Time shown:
{"hour": 2, "minute": 0}
